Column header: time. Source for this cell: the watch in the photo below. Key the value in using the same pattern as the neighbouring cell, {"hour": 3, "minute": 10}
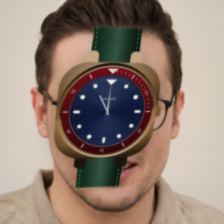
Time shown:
{"hour": 11, "minute": 0}
